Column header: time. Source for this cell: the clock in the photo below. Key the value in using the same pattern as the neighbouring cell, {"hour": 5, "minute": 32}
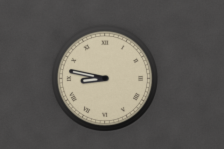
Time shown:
{"hour": 8, "minute": 47}
